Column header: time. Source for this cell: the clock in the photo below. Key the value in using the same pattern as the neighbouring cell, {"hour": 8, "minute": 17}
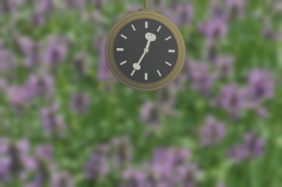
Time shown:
{"hour": 12, "minute": 35}
